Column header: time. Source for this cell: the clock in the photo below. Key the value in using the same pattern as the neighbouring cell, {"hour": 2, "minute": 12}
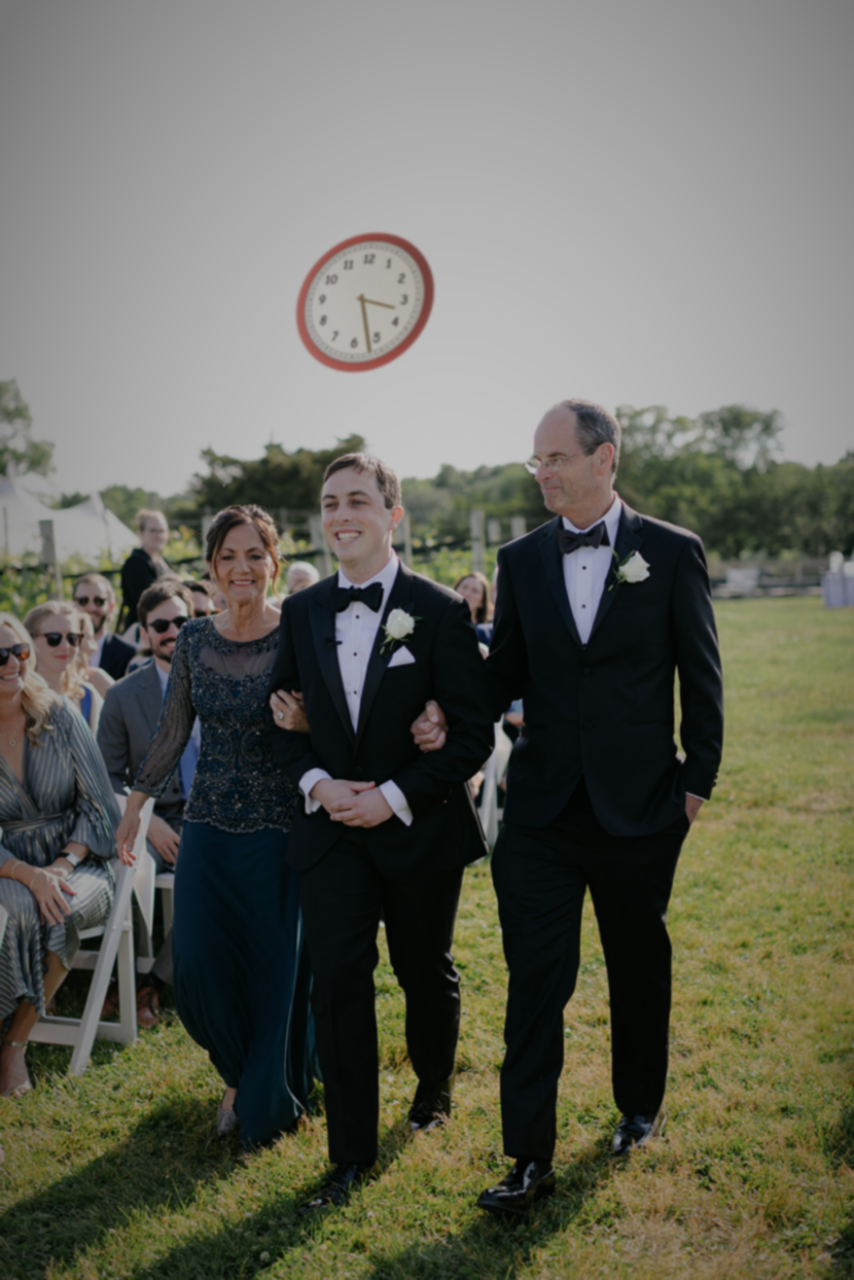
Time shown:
{"hour": 3, "minute": 27}
